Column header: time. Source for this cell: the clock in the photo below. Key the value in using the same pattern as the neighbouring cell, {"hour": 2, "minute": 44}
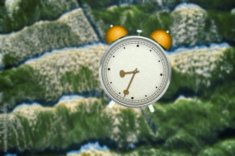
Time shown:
{"hour": 8, "minute": 33}
